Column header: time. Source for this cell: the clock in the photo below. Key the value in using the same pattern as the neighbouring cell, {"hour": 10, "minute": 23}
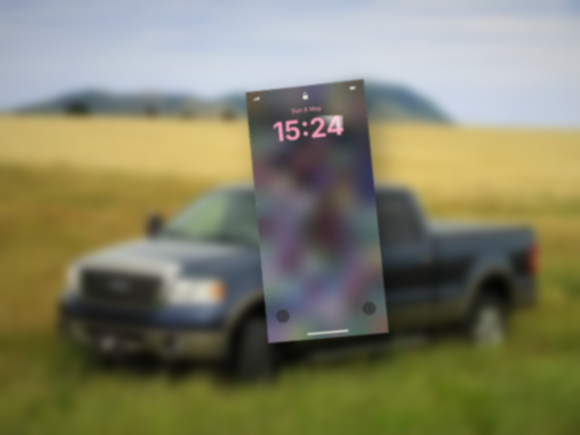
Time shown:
{"hour": 15, "minute": 24}
